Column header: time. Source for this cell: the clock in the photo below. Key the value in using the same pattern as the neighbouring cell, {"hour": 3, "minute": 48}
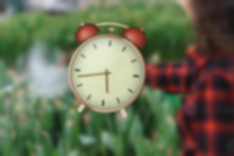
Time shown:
{"hour": 5, "minute": 43}
